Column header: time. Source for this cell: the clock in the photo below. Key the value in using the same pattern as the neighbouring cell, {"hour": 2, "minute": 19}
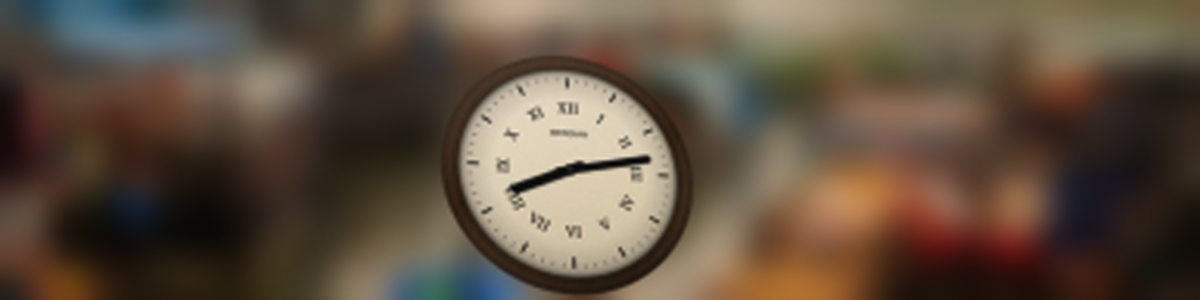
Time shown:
{"hour": 8, "minute": 13}
